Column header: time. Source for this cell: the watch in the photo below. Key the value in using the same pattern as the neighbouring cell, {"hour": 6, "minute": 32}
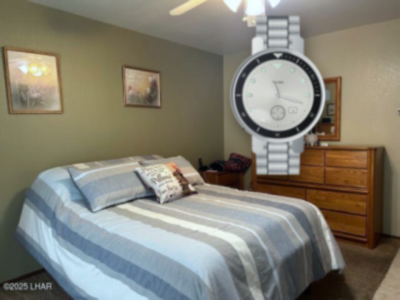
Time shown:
{"hour": 11, "minute": 18}
